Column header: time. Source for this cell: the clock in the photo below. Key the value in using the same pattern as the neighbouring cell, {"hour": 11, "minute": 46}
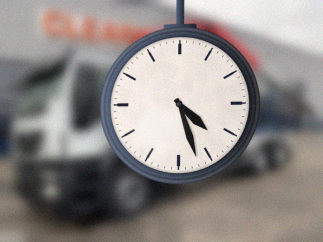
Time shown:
{"hour": 4, "minute": 27}
